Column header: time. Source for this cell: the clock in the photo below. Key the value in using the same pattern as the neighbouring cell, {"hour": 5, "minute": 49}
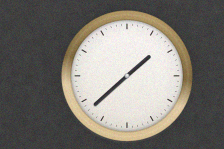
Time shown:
{"hour": 1, "minute": 38}
